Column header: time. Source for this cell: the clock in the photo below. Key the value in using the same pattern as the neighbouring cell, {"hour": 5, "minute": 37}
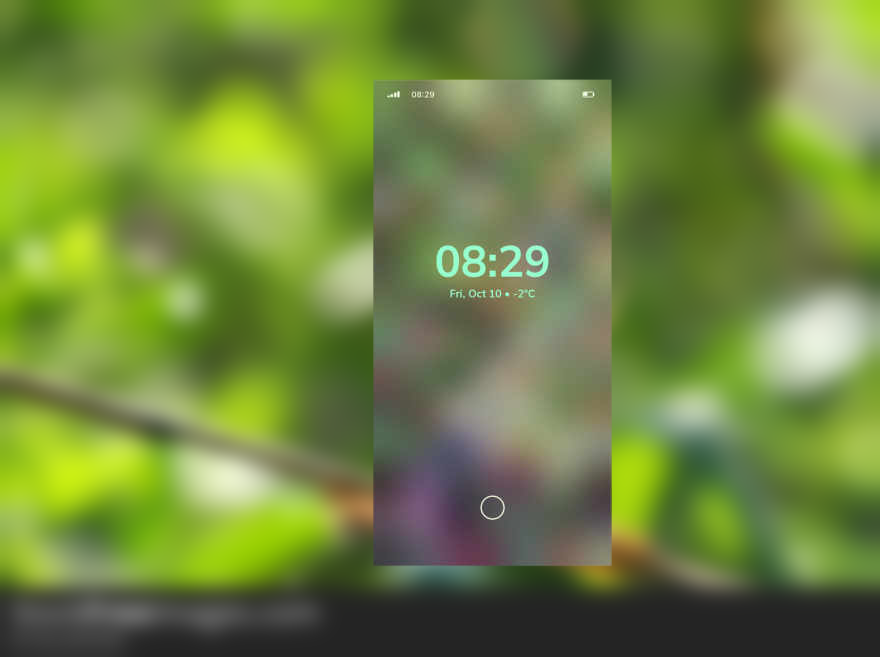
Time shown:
{"hour": 8, "minute": 29}
